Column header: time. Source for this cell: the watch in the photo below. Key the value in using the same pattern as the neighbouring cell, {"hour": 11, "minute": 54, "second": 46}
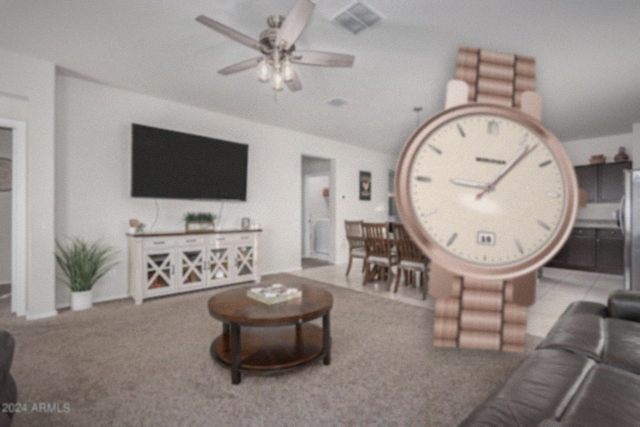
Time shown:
{"hour": 9, "minute": 6, "second": 7}
